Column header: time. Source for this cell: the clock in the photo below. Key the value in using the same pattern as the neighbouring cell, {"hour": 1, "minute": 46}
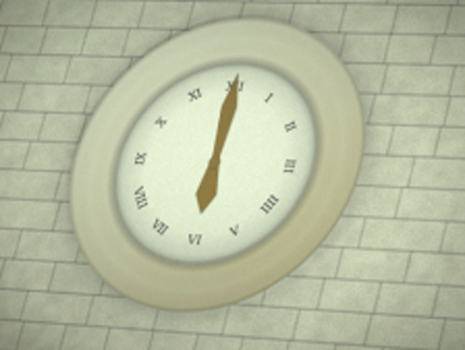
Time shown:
{"hour": 6, "minute": 0}
